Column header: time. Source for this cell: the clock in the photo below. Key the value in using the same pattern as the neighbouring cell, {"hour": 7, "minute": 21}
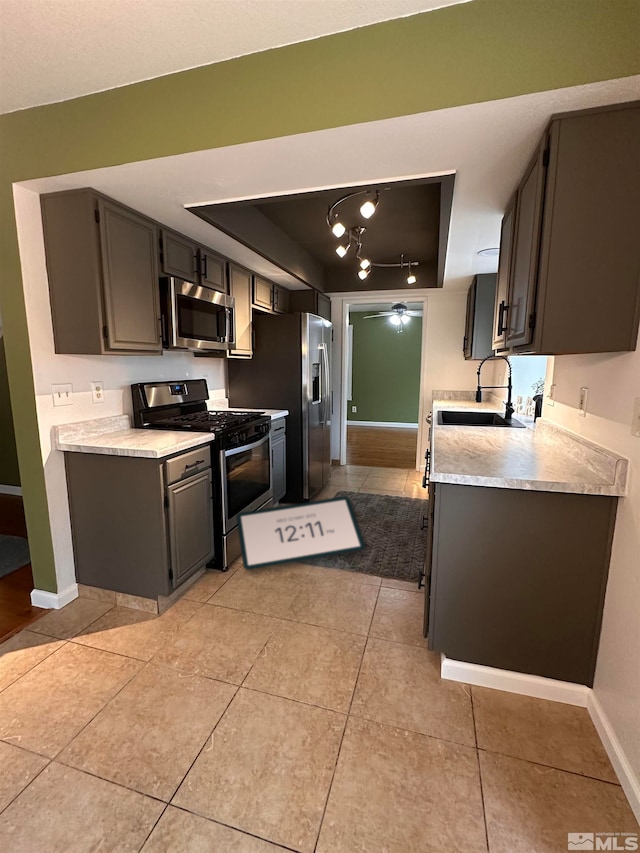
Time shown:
{"hour": 12, "minute": 11}
